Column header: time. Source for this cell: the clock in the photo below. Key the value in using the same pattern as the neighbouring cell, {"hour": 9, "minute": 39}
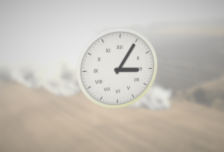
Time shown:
{"hour": 3, "minute": 5}
